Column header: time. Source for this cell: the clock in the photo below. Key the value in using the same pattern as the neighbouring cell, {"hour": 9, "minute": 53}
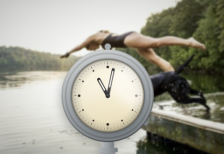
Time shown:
{"hour": 11, "minute": 2}
